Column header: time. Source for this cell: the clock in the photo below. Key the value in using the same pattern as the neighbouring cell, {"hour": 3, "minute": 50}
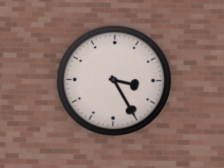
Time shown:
{"hour": 3, "minute": 25}
